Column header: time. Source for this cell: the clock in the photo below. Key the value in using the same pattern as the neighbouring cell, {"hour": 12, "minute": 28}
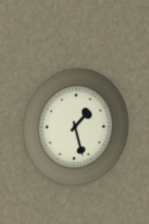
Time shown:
{"hour": 1, "minute": 27}
